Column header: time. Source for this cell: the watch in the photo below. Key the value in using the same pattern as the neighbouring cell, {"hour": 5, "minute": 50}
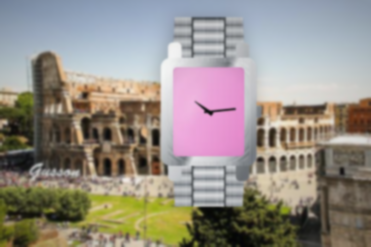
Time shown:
{"hour": 10, "minute": 14}
